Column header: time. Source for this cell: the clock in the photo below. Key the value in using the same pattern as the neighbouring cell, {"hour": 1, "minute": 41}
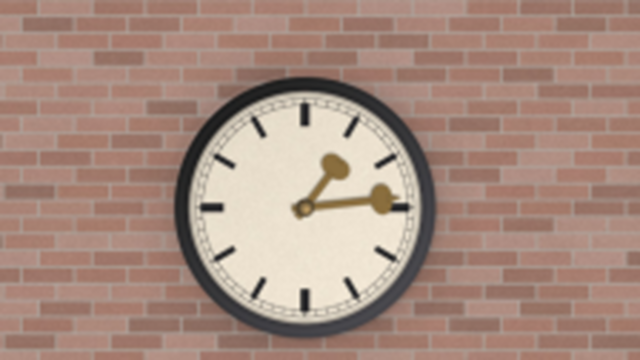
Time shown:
{"hour": 1, "minute": 14}
